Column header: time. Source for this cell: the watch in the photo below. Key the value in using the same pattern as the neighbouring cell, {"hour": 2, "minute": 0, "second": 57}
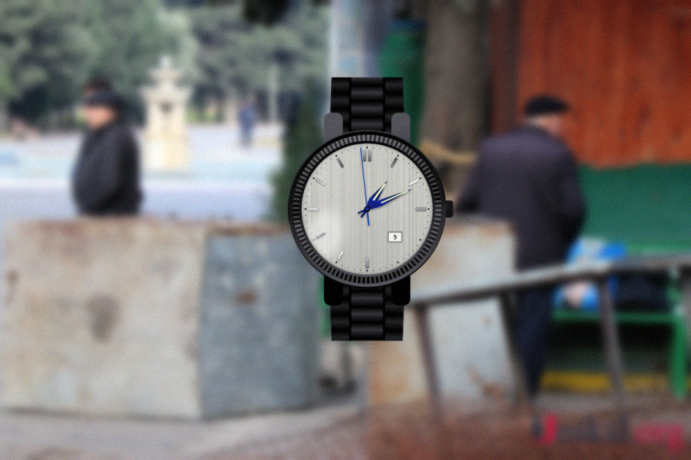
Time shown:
{"hour": 1, "minute": 10, "second": 59}
